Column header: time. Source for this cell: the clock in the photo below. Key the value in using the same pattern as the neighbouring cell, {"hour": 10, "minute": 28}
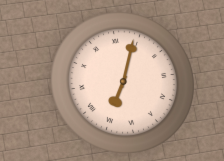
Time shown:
{"hour": 7, "minute": 4}
